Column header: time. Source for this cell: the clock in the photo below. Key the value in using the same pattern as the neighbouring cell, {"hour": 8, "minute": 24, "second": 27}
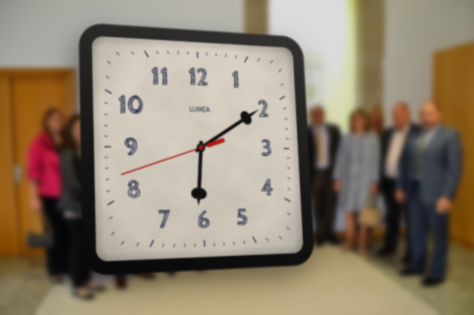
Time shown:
{"hour": 6, "minute": 9, "second": 42}
